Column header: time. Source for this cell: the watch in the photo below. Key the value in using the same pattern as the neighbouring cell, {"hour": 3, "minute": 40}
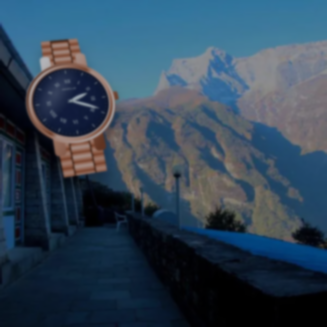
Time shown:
{"hour": 2, "minute": 19}
